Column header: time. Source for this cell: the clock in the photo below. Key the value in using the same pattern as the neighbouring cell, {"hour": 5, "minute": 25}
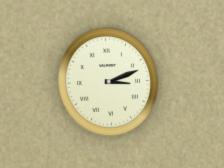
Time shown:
{"hour": 3, "minute": 12}
